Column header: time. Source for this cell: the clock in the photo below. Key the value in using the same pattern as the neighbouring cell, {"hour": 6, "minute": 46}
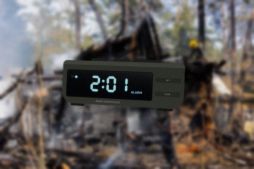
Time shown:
{"hour": 2, "minute": 1}
